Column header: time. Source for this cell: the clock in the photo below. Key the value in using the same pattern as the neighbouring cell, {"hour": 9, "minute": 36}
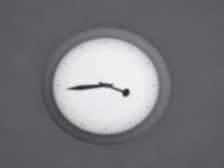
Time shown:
{"hour": 3, "minute": 44}
